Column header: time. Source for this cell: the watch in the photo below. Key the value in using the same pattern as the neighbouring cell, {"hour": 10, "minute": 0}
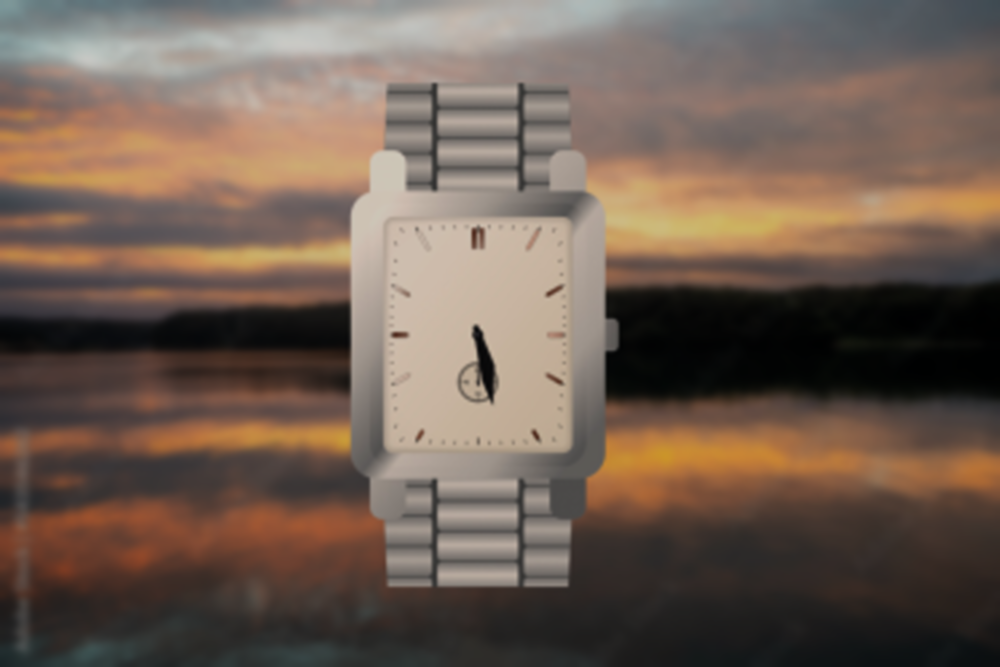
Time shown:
{"hour": 5, "minute": 28}
